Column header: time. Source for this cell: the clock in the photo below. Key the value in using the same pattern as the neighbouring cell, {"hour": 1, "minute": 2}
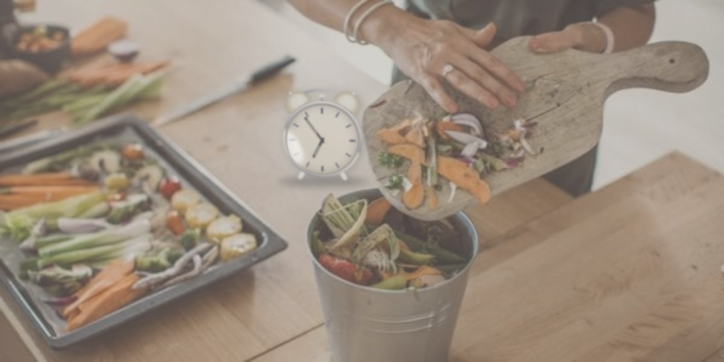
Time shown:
{"hour": 6, "minute": 54}
